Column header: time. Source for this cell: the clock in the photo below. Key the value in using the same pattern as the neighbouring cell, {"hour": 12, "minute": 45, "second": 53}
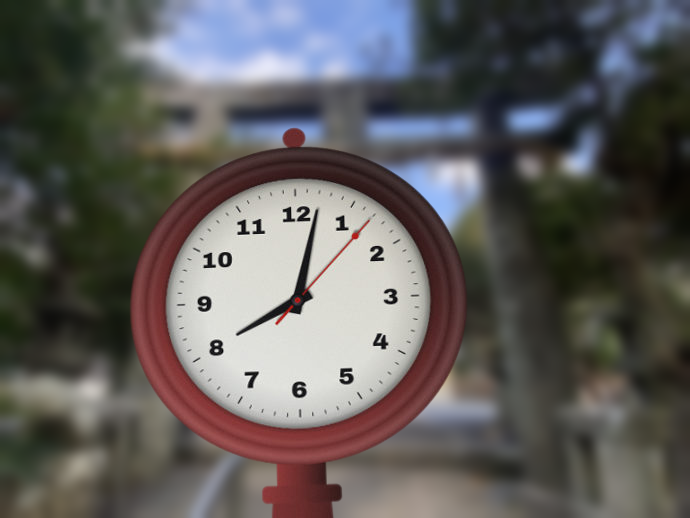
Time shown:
{"hour": 8, "minute": 2, "second": 7}
